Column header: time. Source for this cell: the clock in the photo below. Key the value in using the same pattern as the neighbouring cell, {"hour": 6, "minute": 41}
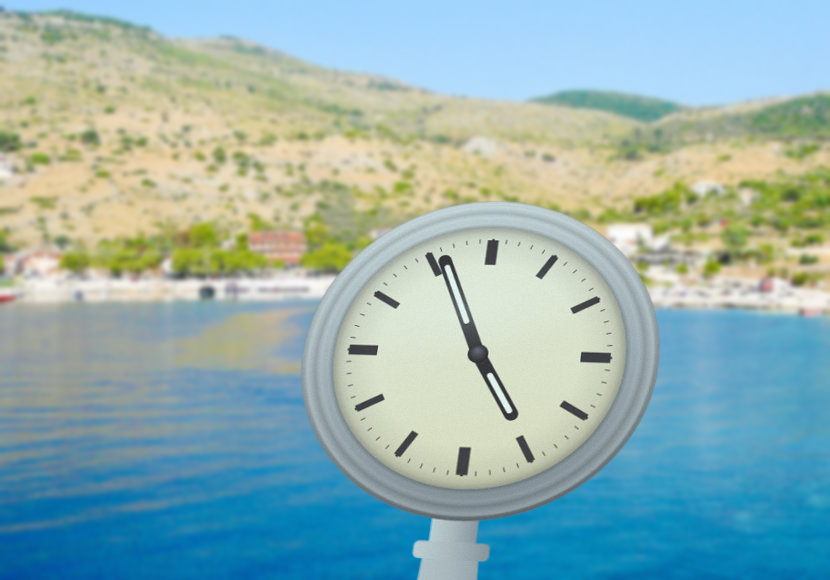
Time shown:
{"hour": 4, "minute": 56}
